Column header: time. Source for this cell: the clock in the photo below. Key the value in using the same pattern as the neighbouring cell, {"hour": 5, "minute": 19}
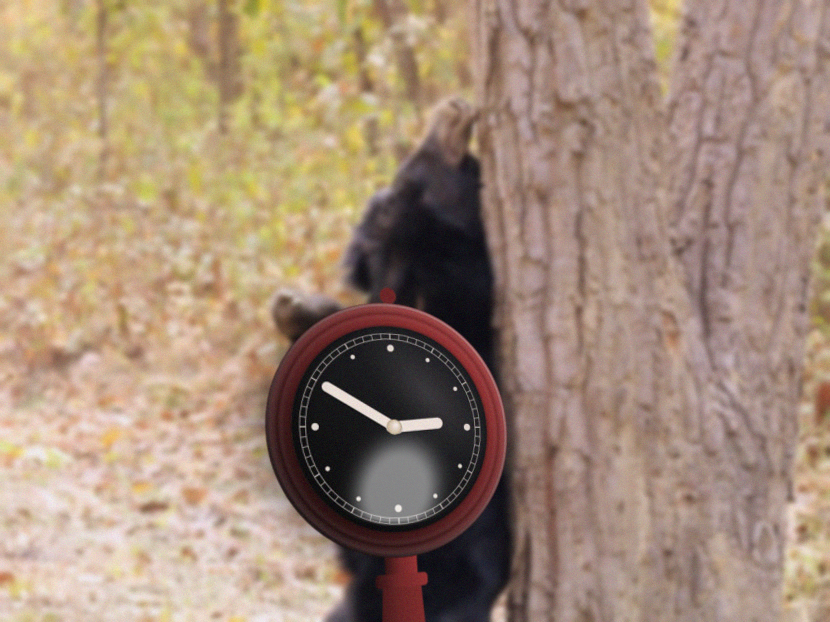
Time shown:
{"hour": 2, "minute": 50}
